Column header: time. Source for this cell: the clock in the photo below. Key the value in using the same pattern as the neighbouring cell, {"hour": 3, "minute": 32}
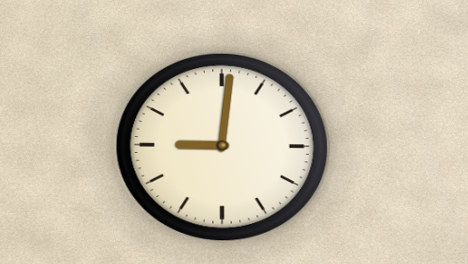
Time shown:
{"hour": 9, "minute": 1}
